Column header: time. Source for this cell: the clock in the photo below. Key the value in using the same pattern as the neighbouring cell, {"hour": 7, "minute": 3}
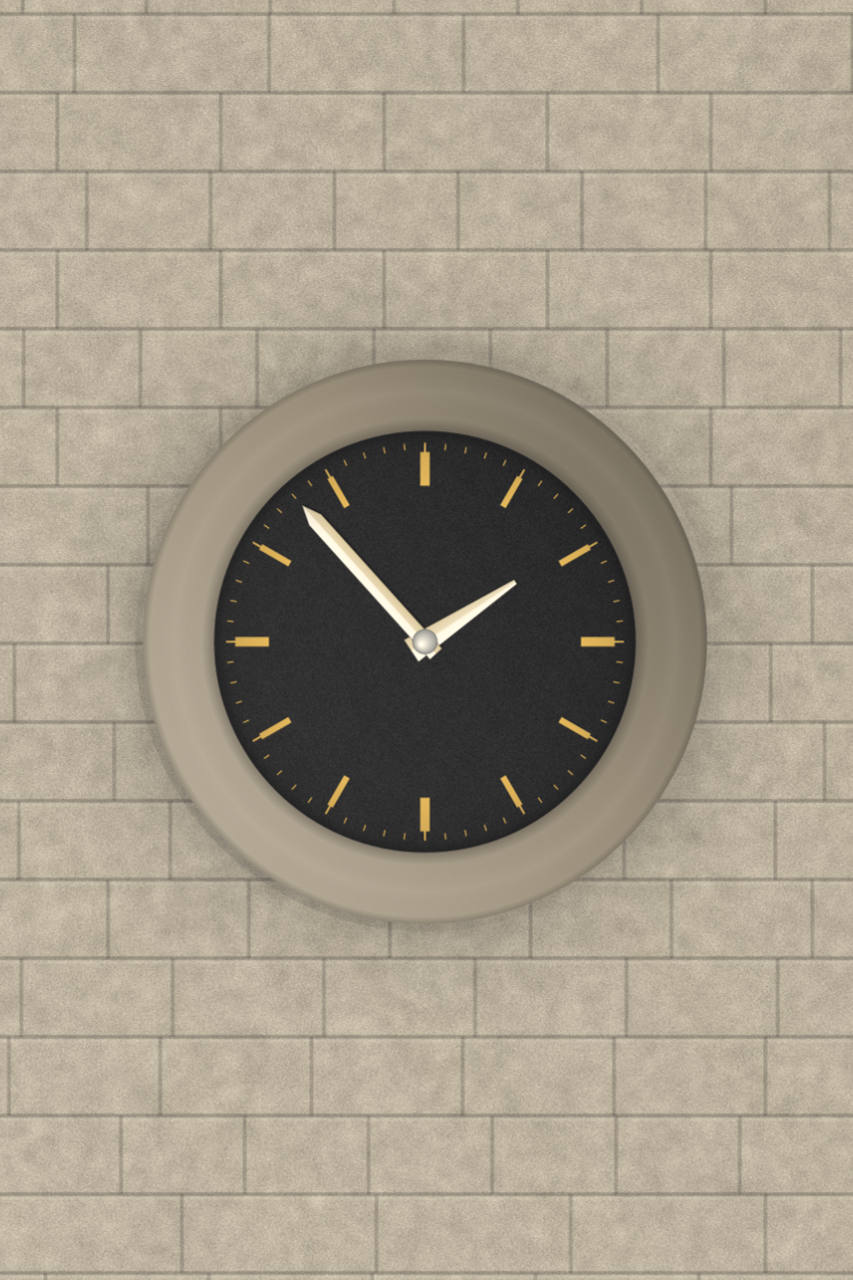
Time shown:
{"hour": 1, "minute": 53}
